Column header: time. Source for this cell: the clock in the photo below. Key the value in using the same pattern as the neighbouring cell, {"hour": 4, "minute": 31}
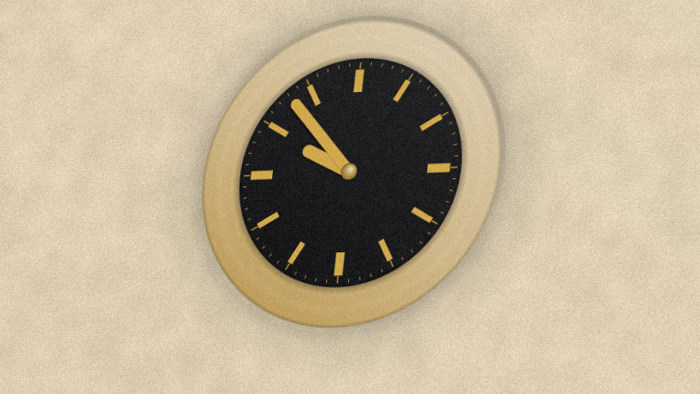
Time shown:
{"hour": 9, "minute": 53}
